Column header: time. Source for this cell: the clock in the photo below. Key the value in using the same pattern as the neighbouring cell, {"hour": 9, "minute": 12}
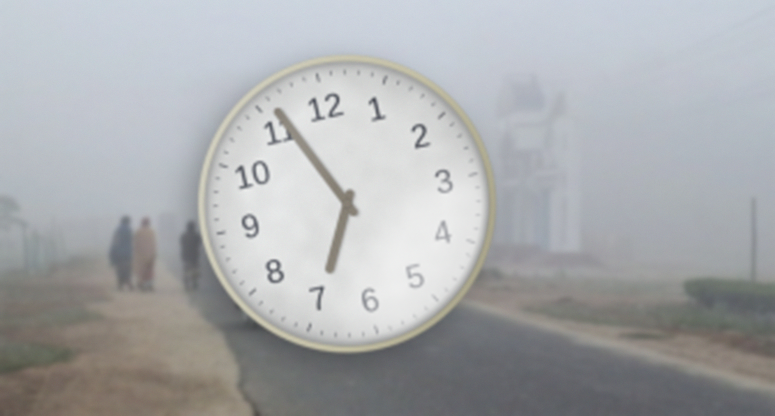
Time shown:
{"hour": 6, "minute": 56}
